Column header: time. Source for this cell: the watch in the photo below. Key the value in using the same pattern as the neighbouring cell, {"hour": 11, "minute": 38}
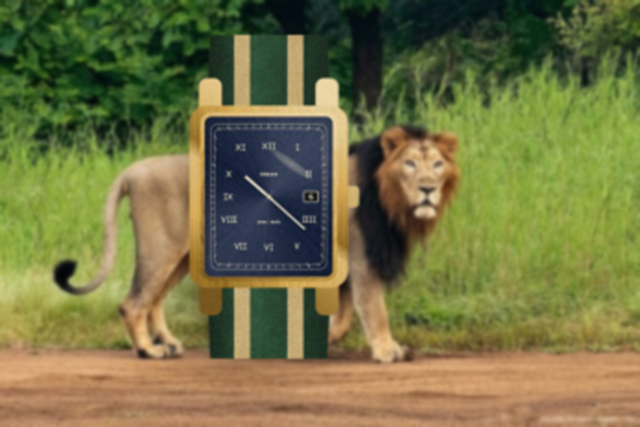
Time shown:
{"hour": 10, "minute": 22}
